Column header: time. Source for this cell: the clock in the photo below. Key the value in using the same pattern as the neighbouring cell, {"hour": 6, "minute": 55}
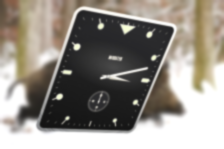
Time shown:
{"hour": 3, "minute": 12}
